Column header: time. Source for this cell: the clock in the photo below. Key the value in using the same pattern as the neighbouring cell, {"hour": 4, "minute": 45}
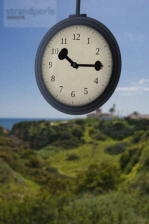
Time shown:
{"hour": 10, "minute": 15}
